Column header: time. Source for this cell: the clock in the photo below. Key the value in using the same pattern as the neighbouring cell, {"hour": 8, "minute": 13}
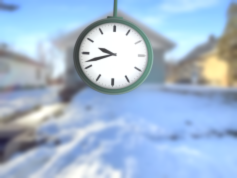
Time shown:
{"hour": 9, "minute": 42}
